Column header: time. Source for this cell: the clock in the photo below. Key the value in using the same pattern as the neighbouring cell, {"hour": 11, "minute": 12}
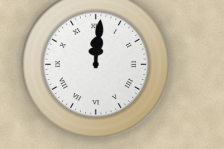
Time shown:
{"hour": 12, "minute": 1}
